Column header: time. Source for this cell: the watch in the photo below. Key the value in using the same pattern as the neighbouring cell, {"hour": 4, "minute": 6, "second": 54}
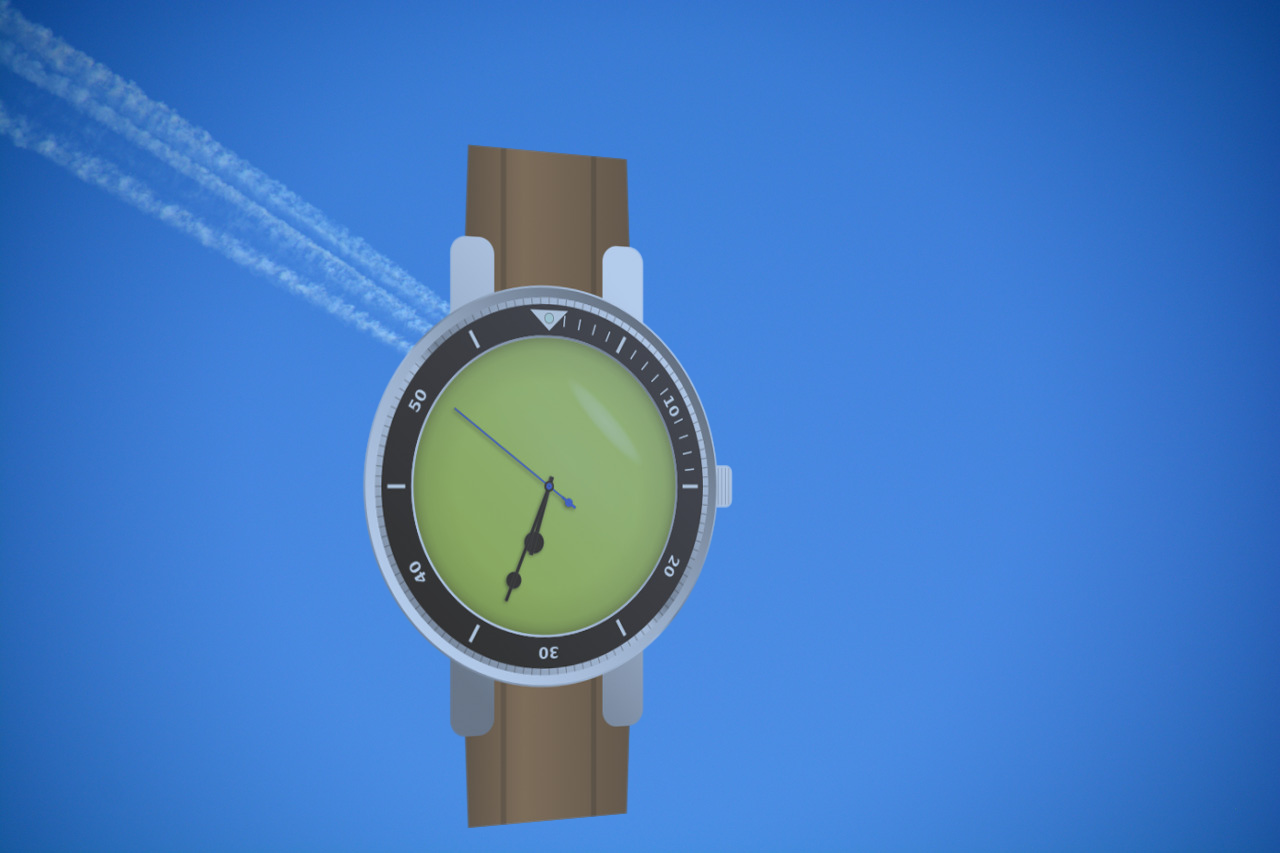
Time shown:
{"hour": 6, "minute": 33, "second": 51}
